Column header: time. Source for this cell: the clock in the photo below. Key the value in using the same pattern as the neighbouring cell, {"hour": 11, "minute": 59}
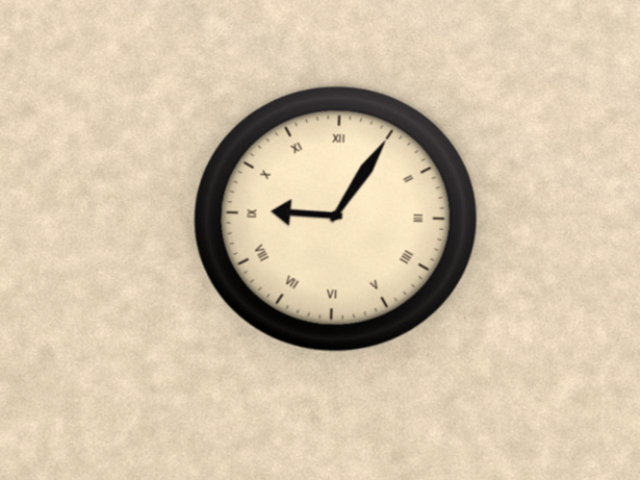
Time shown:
{"hour": 9, "minute": 5}
